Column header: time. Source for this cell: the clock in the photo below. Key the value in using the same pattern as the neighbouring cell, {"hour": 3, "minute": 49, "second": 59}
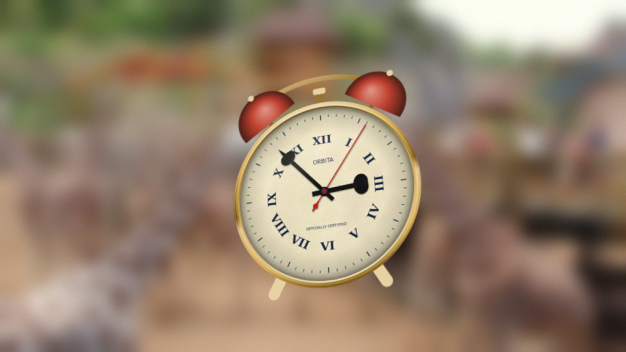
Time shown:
{"hour": 2, "minute": 53, "second": 6}
